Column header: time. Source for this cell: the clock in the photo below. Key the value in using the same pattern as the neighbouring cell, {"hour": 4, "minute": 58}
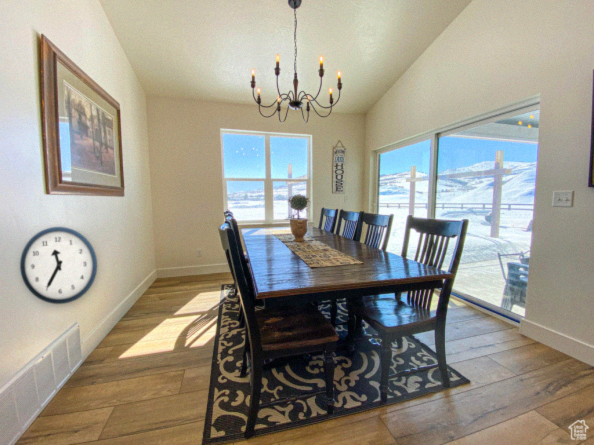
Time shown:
{"hour": 11, "minute": 35}
